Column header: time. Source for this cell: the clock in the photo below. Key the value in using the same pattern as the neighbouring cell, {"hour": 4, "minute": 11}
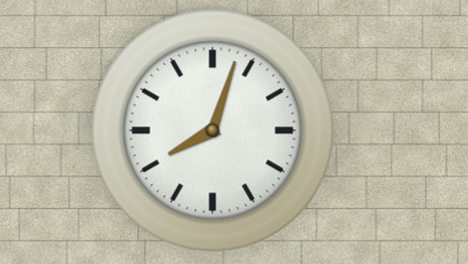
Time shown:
{"hour": 8, "minute": 3}
